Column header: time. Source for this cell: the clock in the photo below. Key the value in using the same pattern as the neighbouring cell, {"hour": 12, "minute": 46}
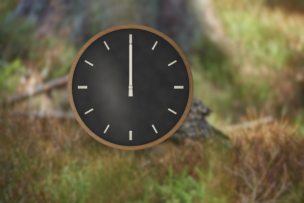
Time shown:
{"hour": 12, "minute": 0}
